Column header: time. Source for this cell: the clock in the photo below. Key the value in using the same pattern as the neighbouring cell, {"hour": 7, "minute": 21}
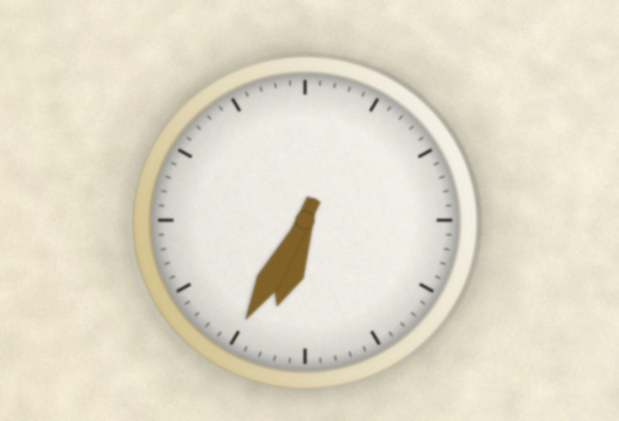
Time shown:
{"hour": 6, "minute": 35}
